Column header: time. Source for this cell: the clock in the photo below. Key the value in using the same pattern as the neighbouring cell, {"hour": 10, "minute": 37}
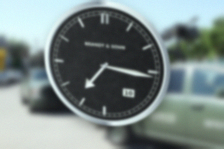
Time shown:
{"hour": 7, "minute": 16}
